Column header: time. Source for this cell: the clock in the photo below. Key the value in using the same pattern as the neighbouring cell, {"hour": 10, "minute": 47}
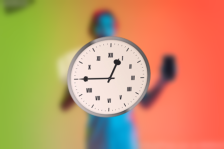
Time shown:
{"hour": 12, "minute": 45}
